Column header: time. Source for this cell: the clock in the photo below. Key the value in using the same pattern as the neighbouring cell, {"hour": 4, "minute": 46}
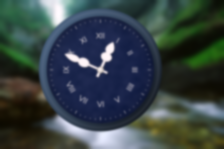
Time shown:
{"hour": 12, "minute": 49}
